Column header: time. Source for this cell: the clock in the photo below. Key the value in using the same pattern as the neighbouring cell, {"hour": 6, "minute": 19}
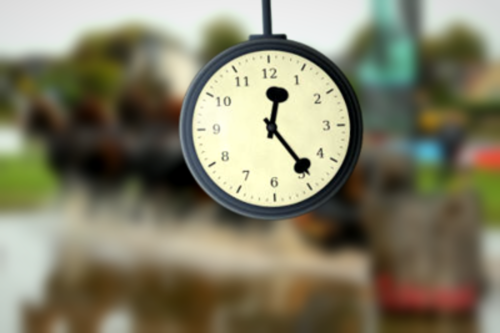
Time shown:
{"hour": 12, "minute": 24}
